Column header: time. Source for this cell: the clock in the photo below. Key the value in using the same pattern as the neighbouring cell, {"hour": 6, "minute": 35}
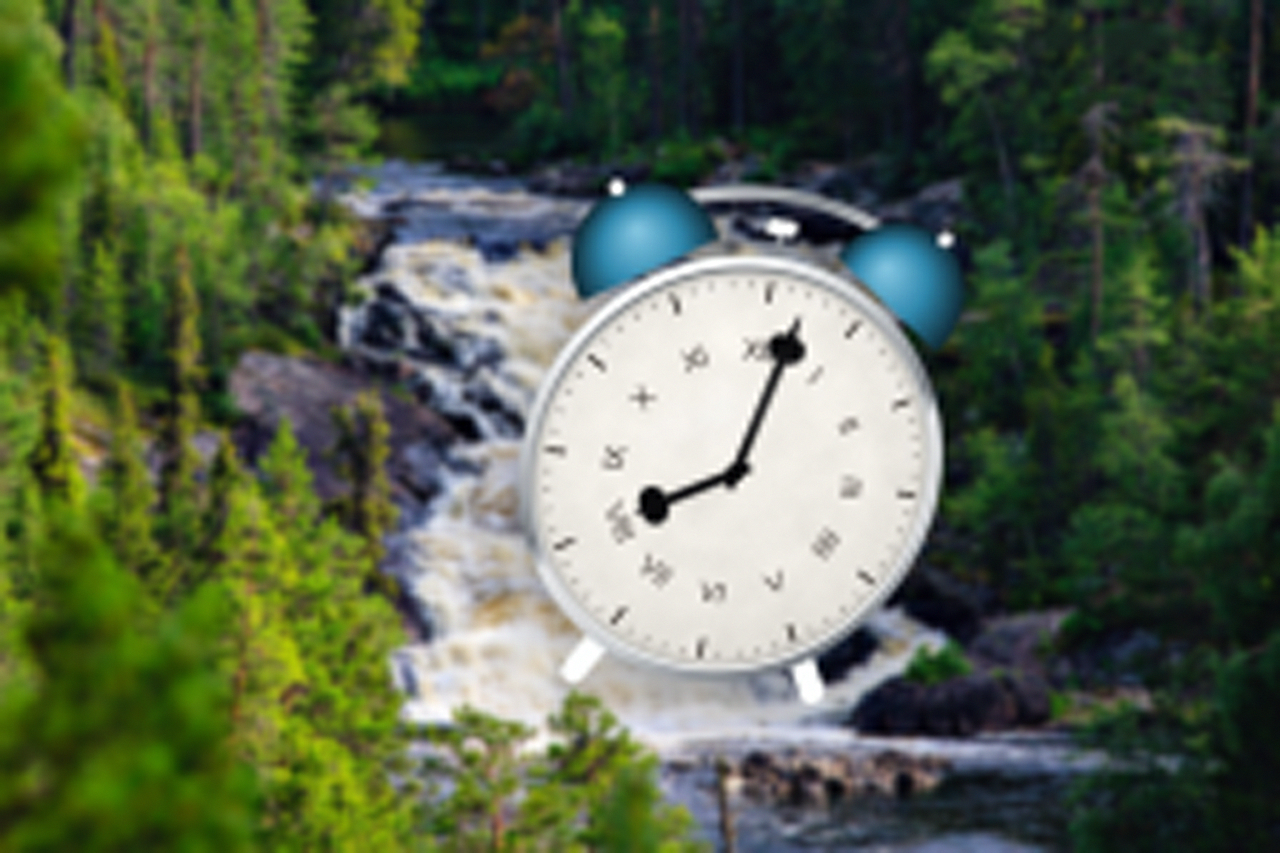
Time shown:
{"hour": 8, "minute": 2}
